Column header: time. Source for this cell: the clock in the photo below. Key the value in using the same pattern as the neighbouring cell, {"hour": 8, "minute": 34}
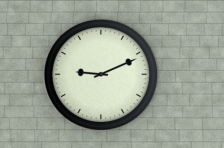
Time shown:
{"hour": 9, "minute": 11}
